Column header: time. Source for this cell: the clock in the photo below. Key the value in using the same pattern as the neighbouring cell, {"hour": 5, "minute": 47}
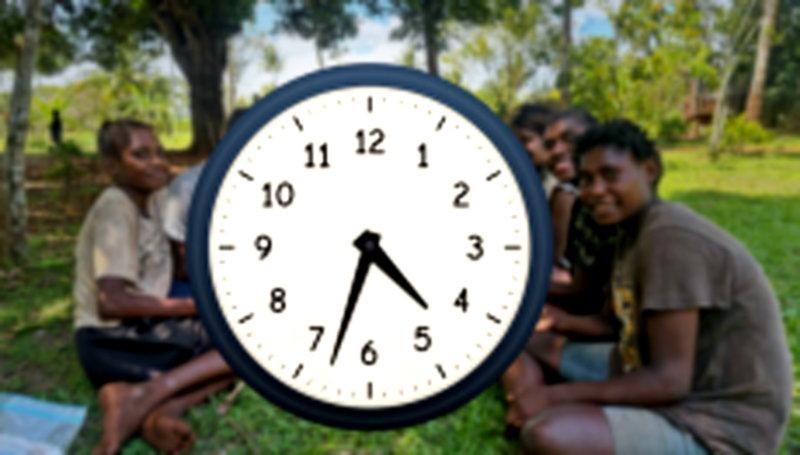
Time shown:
{"hour": 4, "minute": 33}
